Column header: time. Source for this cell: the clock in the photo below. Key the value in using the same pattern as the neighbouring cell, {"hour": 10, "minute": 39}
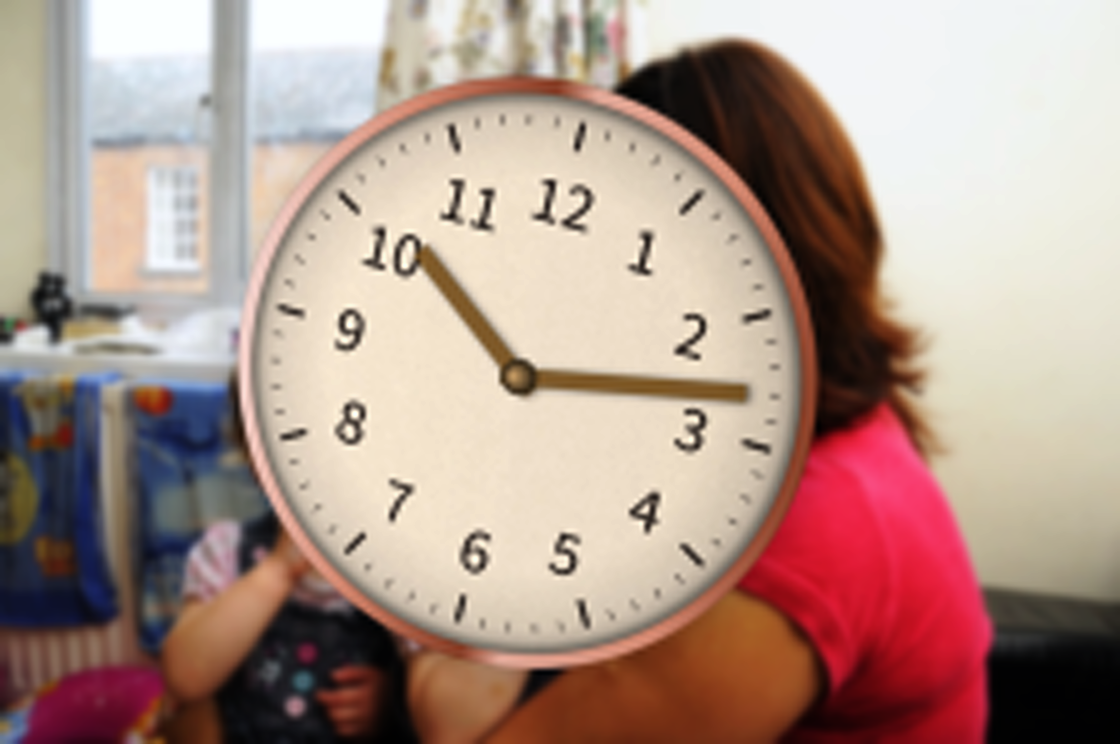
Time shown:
{"hour": 10, "minute": 13}
